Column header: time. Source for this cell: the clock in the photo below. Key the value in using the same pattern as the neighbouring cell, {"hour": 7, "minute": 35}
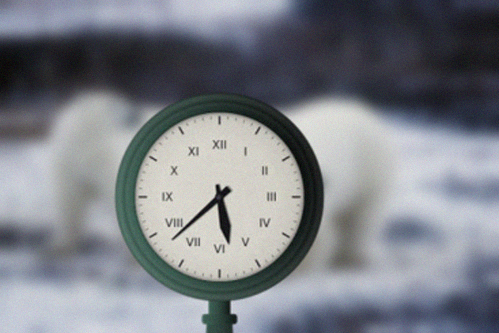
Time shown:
{"hour": 5, "minute": 38}
